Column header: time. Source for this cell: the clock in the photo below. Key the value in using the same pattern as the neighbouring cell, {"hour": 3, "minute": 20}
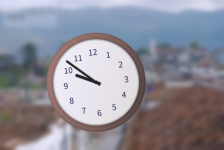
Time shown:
{"hour": 9, "minute": 52}
